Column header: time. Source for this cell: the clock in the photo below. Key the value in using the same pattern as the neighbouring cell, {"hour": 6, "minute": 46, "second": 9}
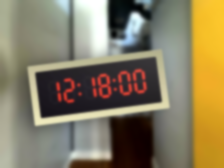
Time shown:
{"hour": 12, "minute": 18, "second": 0}
